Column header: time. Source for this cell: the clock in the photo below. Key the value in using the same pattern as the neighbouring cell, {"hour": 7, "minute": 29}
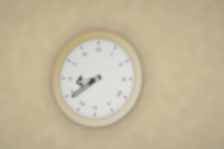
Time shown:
{"hour": 8, "minute": 39}
